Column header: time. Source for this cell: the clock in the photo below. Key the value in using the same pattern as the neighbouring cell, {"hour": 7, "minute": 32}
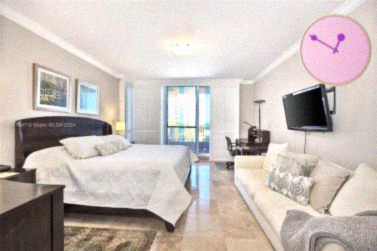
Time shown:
{"hour": 12, "minute": 50}
